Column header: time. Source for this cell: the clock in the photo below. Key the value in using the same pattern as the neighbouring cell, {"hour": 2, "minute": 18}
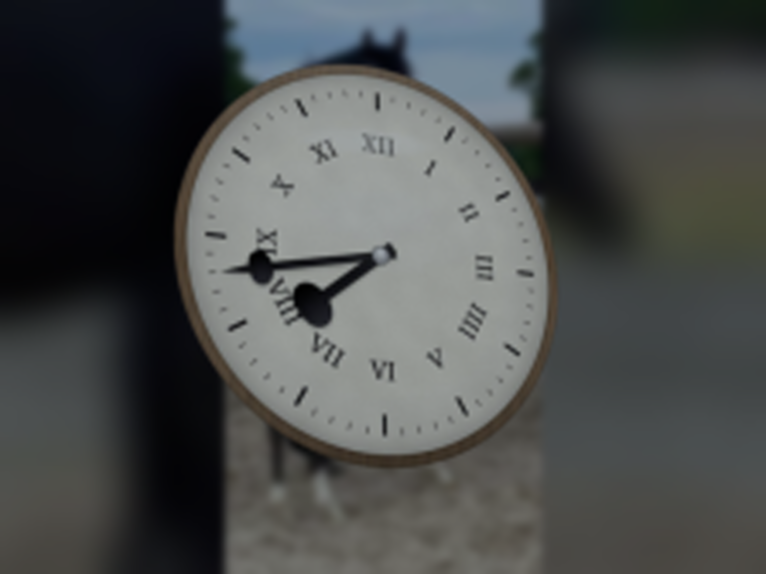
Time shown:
{"hour": 7, "minute": 43}
